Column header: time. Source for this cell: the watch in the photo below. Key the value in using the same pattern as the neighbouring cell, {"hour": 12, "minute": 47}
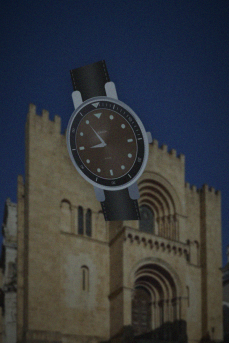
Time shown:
{"hour": 8, "minute": 55}
